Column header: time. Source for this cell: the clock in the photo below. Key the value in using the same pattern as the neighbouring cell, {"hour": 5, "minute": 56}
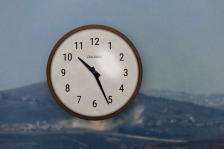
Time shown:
{"hour": 10, "minute": 26}
